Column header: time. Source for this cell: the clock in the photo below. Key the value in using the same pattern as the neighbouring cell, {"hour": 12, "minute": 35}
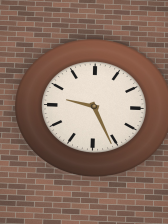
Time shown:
{"hour": 9, "minute": 26}
